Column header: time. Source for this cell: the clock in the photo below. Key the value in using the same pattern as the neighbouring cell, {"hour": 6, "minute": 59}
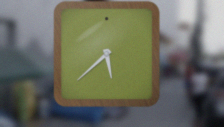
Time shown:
{"hour": 5, "minute": 38}
